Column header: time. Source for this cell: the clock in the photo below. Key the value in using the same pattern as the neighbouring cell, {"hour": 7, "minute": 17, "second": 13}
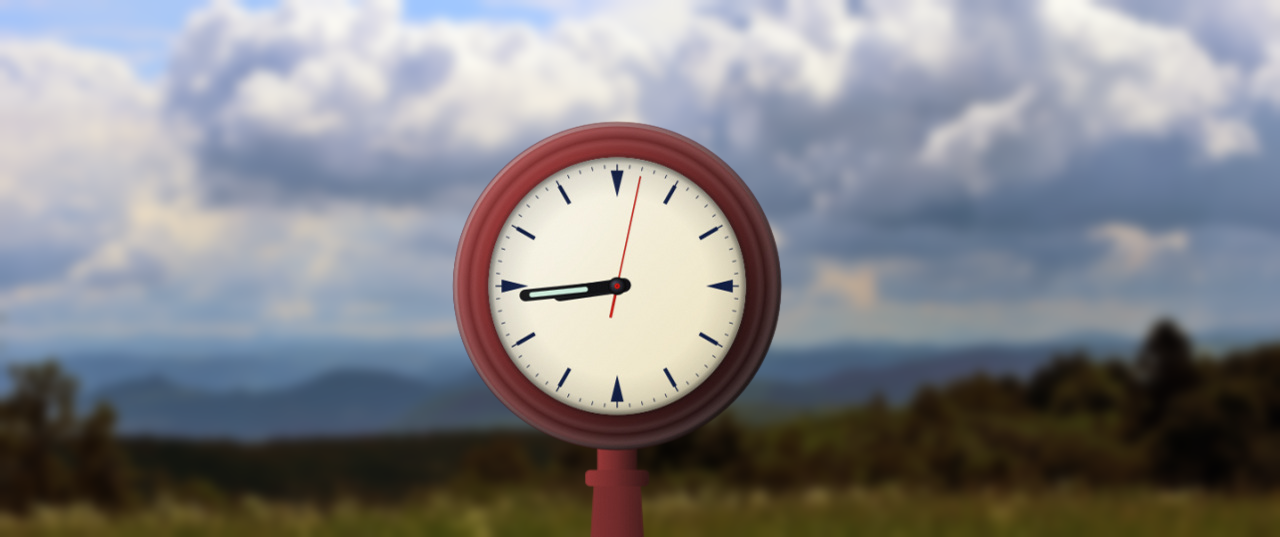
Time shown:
{"hour": 8, "minute": 44, "second": 2}
